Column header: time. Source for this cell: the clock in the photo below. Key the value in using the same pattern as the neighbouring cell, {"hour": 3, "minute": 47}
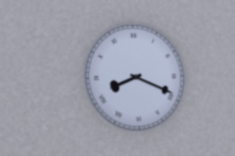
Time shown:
{"hour": 8, "minute": 19}
